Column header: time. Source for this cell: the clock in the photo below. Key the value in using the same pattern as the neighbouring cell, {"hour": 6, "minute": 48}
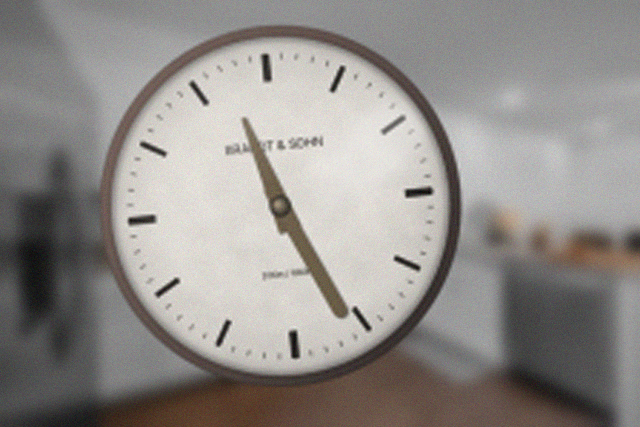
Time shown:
{"hour": 11, "minute": 26}
